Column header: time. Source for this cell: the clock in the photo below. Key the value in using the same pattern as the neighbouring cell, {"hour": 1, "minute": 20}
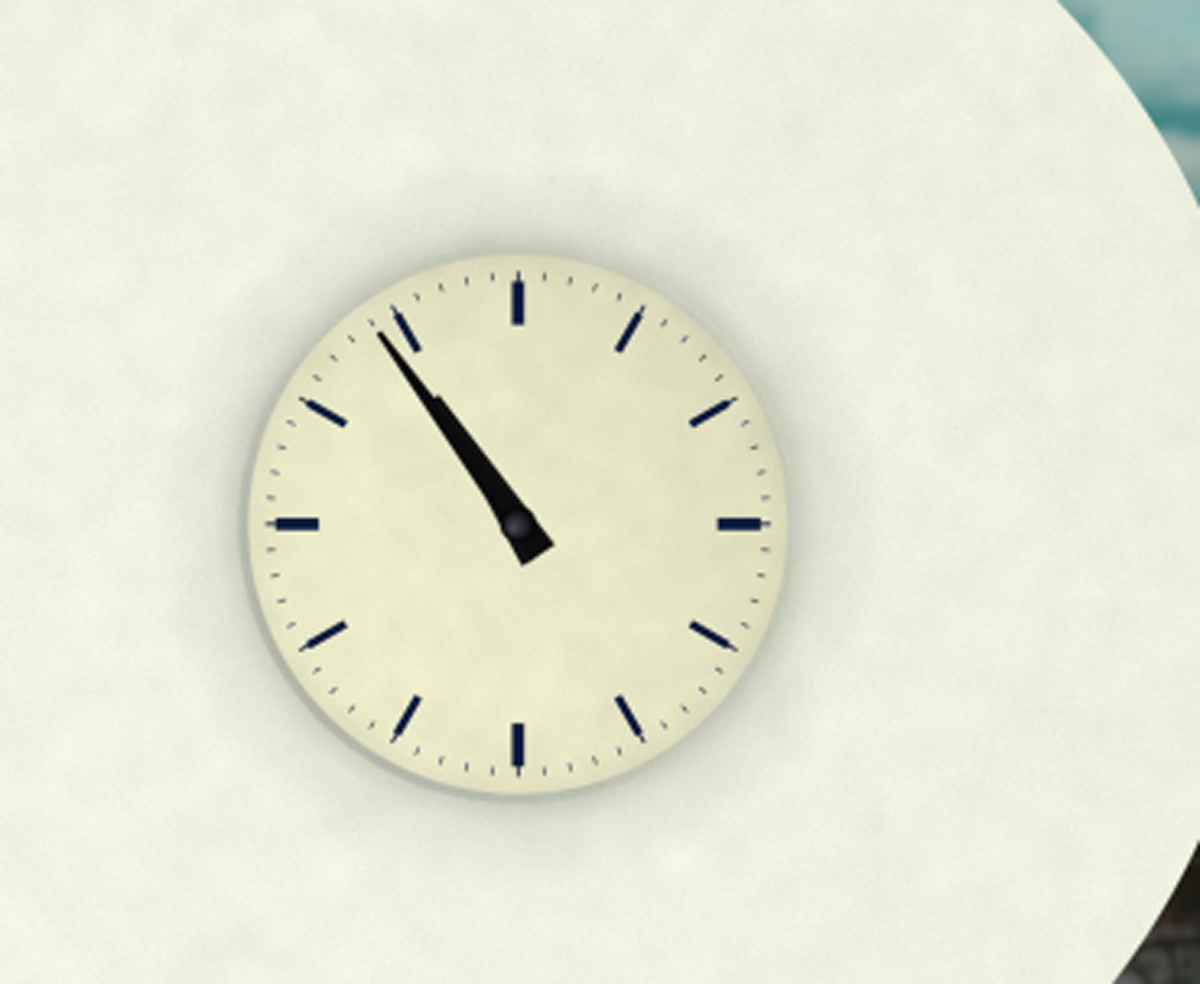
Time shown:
{"hour": 10, "minute": 54}
